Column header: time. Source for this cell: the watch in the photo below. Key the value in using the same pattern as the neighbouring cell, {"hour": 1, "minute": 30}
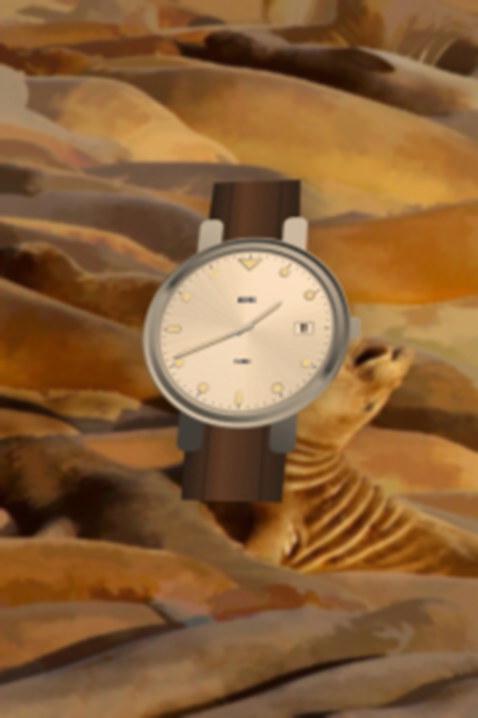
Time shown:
{"hour": 1, "minute": 41}
